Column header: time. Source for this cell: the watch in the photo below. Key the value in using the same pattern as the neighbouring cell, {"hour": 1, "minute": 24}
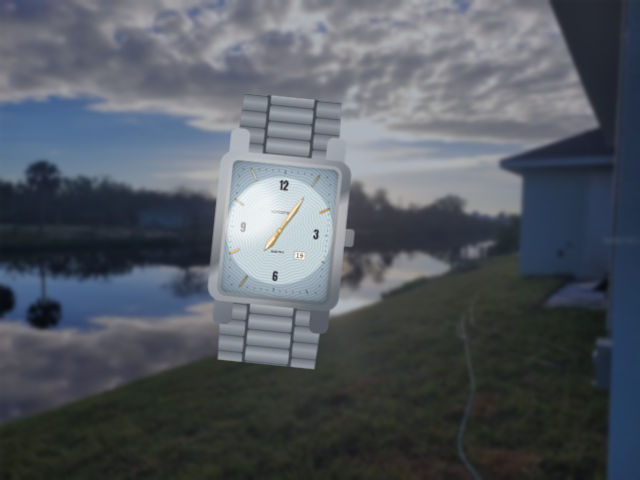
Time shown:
{"hour": 7, "minute": 5}
